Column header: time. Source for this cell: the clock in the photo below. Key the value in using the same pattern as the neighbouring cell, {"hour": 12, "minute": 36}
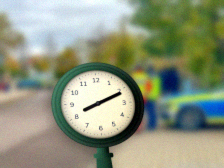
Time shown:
{"hour": 8, "minute": 11}
